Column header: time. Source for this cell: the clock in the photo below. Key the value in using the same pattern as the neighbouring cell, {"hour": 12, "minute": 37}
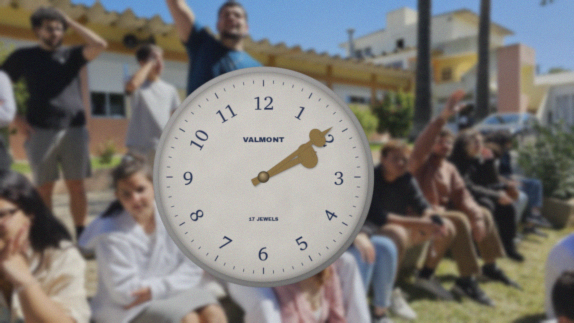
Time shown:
{"hour": 2, "minute": 9}
